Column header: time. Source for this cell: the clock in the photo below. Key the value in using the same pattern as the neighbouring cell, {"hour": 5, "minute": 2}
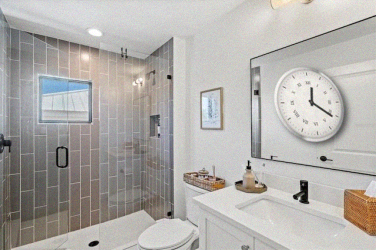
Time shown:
{"hour": 12, "minute": 21}
